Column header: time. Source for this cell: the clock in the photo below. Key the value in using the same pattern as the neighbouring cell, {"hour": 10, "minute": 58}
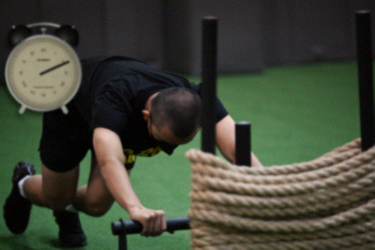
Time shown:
{"hour": 2, "minute": 11}
